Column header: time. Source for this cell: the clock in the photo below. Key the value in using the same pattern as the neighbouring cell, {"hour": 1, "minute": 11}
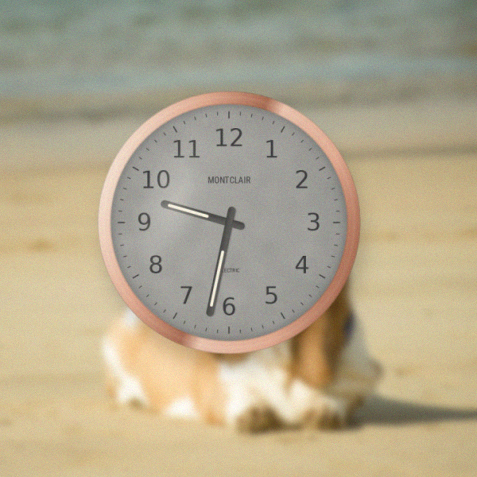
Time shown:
{"hour": 9, "minute": 32}
